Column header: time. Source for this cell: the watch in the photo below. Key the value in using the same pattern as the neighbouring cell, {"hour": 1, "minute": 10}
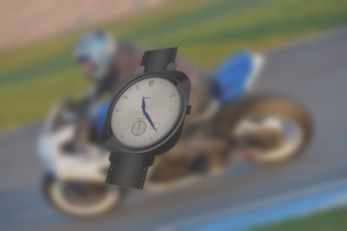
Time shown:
{"hour": 11, "minute": 23}
